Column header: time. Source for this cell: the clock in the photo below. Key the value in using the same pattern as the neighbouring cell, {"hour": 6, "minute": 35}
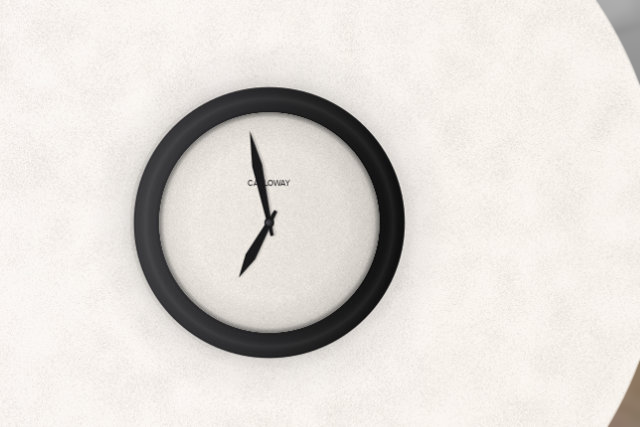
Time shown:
{"hour": 6, "minute": 58}
